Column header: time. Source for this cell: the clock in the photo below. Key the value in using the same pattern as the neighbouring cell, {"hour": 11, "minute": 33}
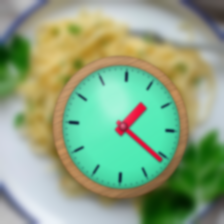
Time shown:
{"hour": 1, "minute": 21}
